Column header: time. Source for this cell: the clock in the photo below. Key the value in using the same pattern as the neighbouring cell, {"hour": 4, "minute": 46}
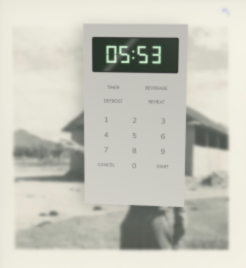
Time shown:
{"hour": 5, "minute": 53}
